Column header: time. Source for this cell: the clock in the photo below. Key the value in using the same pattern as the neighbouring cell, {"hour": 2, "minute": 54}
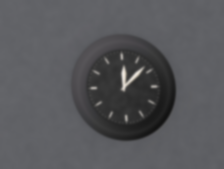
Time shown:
{"hour": 12, "minute": 8}
